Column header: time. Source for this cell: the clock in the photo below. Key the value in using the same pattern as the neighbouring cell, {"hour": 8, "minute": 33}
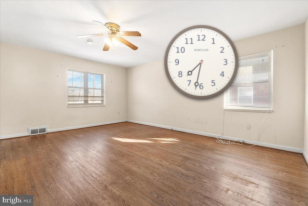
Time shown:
{"hour": 7, "minute": 32}
